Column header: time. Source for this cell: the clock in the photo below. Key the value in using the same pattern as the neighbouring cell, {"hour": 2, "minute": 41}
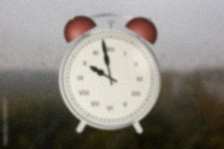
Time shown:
{"hour": 9, "minute": 58}
